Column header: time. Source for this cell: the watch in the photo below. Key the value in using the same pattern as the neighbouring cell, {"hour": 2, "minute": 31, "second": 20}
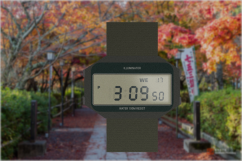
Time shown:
{"hour": 3, "minute": 9, "second": 50}
